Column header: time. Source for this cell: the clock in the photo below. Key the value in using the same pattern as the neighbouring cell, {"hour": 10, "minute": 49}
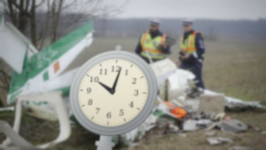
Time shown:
{"hour": 10, "minute": 2}
